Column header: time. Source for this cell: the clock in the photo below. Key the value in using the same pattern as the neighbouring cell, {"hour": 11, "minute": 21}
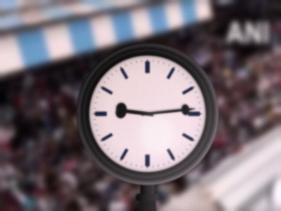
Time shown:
{"hour": 9, "minute": 14}
